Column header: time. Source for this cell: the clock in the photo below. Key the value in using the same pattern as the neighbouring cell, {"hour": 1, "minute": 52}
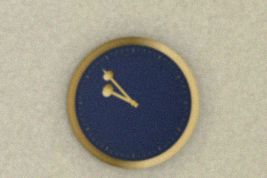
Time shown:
{"hour": 9, "minute": 53}
